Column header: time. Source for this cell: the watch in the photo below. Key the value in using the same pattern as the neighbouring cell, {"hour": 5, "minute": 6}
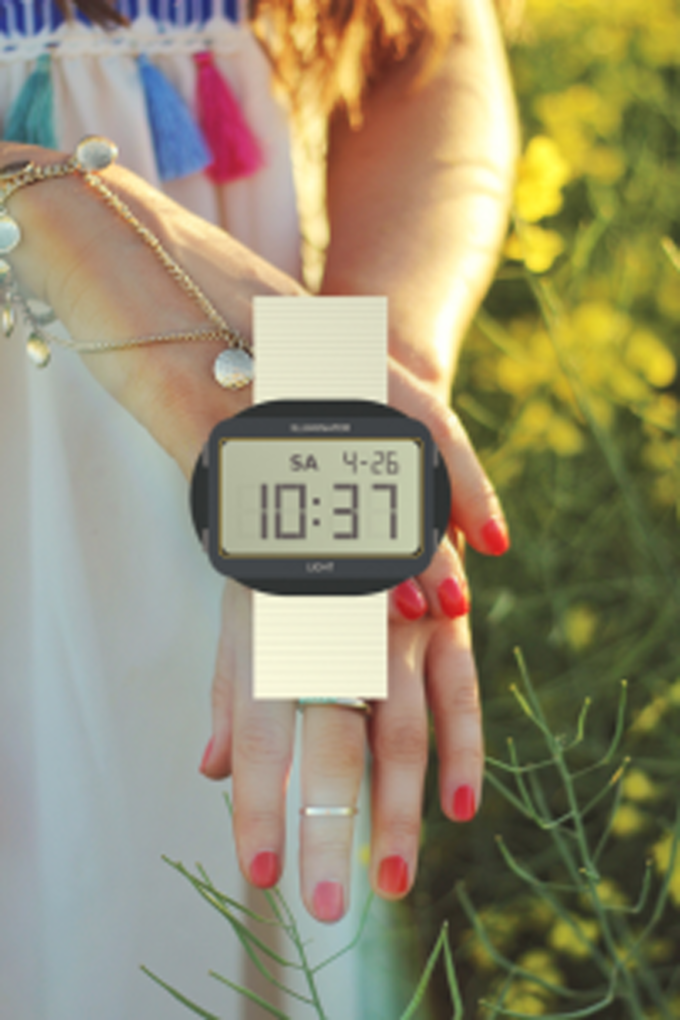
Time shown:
{"hour": 10, "minute": 37}
